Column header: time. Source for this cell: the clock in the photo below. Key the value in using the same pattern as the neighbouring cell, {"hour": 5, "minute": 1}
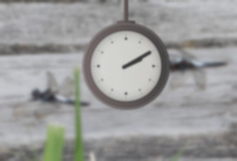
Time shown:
{"hour": 2, "minute": 10}
